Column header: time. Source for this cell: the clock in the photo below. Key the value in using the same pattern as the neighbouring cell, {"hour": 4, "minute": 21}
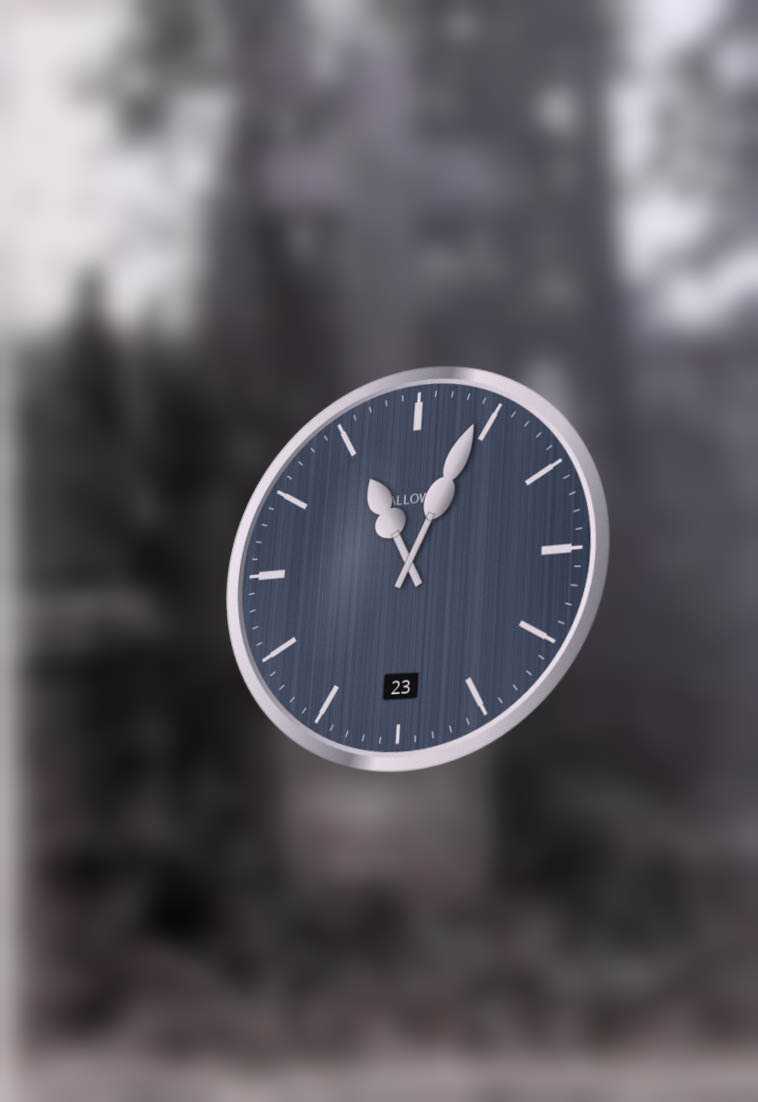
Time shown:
{"hour": 11, "minute": 4}
